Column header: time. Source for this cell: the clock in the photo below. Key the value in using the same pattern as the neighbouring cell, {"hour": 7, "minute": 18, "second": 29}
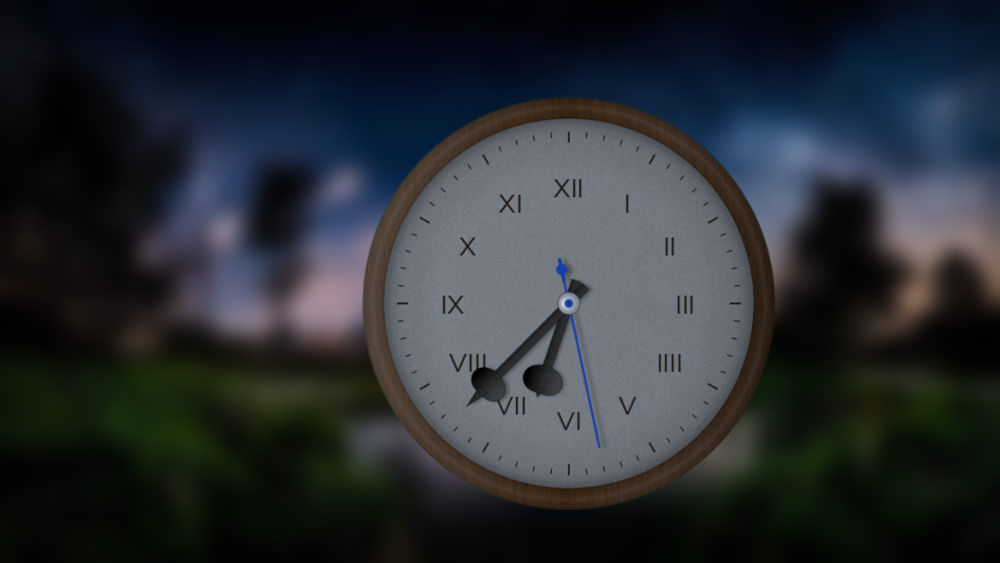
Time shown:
{"hour": 6, "minute": 37, "second": 28}
